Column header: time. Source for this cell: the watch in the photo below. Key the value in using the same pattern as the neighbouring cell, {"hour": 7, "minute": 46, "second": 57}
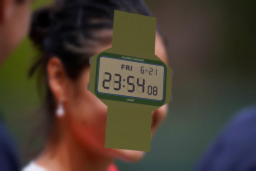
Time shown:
{"hour": 23, "minute": 54, "second": 8}
